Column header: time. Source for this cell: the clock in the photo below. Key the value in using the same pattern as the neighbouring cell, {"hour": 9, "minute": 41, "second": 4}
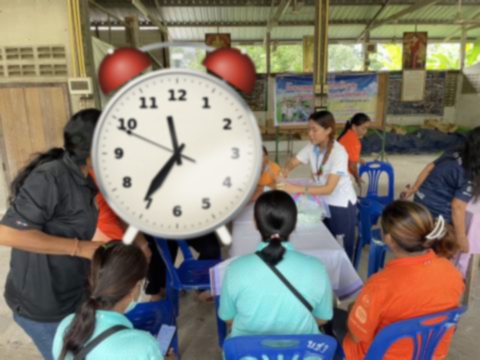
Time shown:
{"hour": 11, "minute": 35, "second": 49}
